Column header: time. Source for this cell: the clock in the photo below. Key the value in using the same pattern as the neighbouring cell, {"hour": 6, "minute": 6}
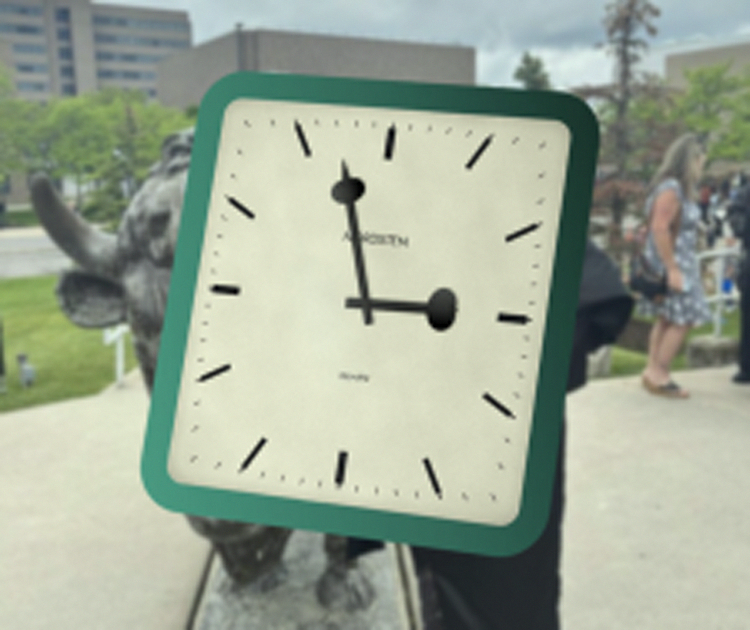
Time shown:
{"hour": 2, "minute": 57}
